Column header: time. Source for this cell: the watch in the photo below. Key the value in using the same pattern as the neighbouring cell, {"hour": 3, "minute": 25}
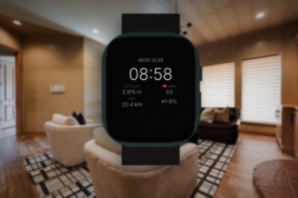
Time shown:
{"hour": 8, "minute": 58}
